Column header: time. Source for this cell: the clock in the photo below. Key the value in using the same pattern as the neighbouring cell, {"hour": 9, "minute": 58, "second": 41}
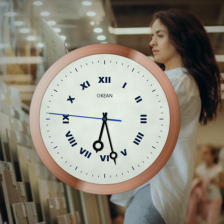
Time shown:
{"hour": 6, "minute": 27, "second": 46}
